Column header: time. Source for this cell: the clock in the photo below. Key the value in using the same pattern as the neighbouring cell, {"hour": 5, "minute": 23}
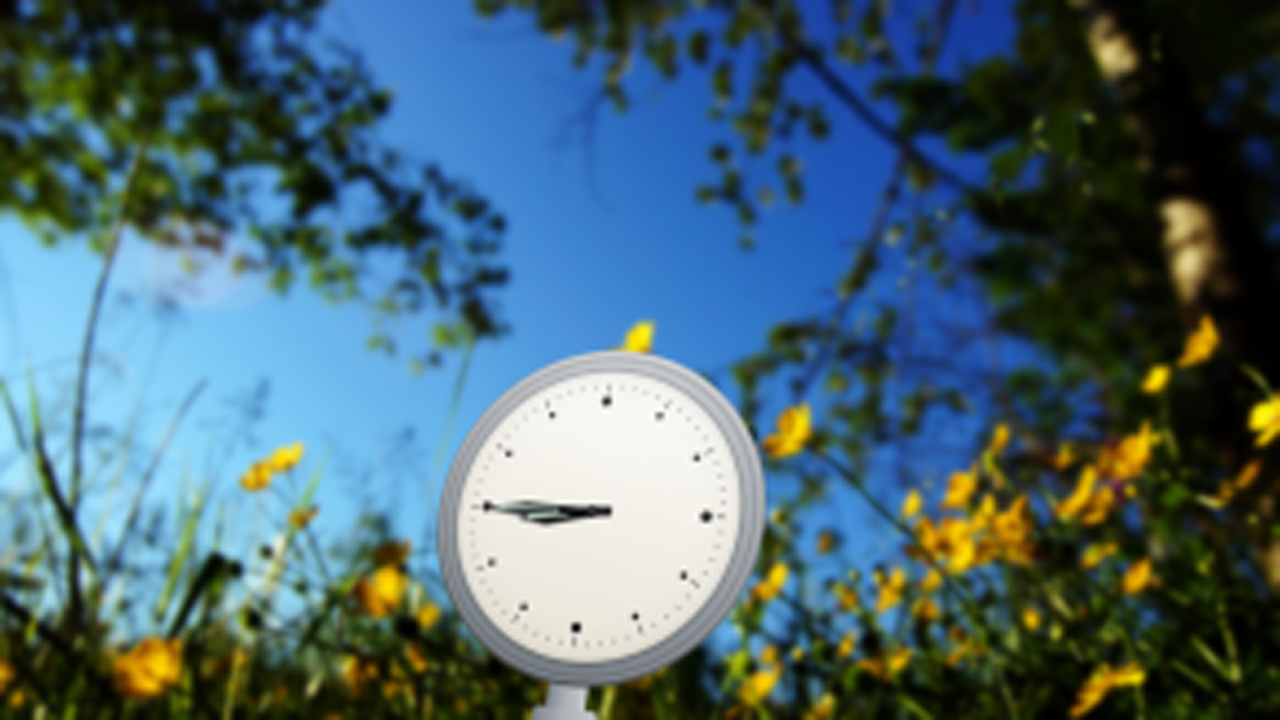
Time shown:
{"hour": 8, "minute": 45}
